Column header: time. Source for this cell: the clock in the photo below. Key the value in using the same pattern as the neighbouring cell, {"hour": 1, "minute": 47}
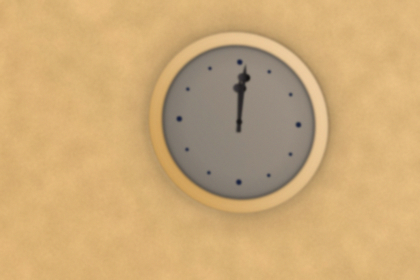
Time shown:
{"hour": 12, "minute": 1}
